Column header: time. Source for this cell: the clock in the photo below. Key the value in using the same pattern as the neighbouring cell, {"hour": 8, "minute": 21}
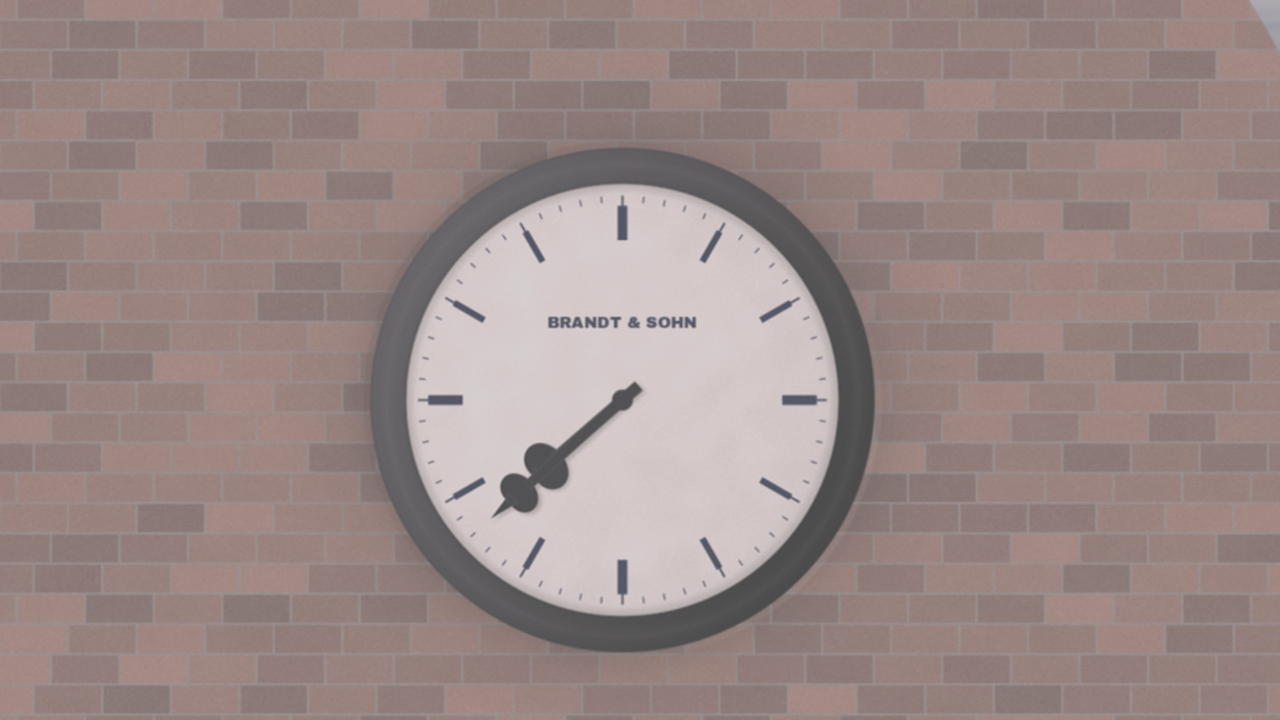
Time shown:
{"hour": 7, "minute": 38}
